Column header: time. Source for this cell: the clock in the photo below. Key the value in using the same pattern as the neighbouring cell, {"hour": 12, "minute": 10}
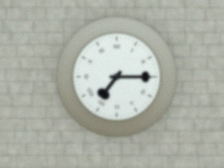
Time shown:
{"hour": 7, "minute": 15}
